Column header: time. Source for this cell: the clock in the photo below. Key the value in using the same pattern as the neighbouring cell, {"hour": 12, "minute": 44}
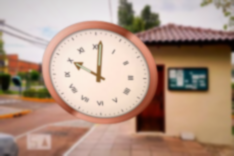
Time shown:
{"hour": 10, "minute": 1}
